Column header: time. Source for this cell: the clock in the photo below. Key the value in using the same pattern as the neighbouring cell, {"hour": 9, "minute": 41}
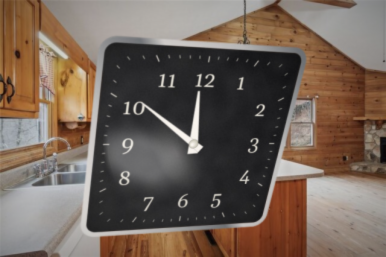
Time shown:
{"hour": 11, "minute": 51}
